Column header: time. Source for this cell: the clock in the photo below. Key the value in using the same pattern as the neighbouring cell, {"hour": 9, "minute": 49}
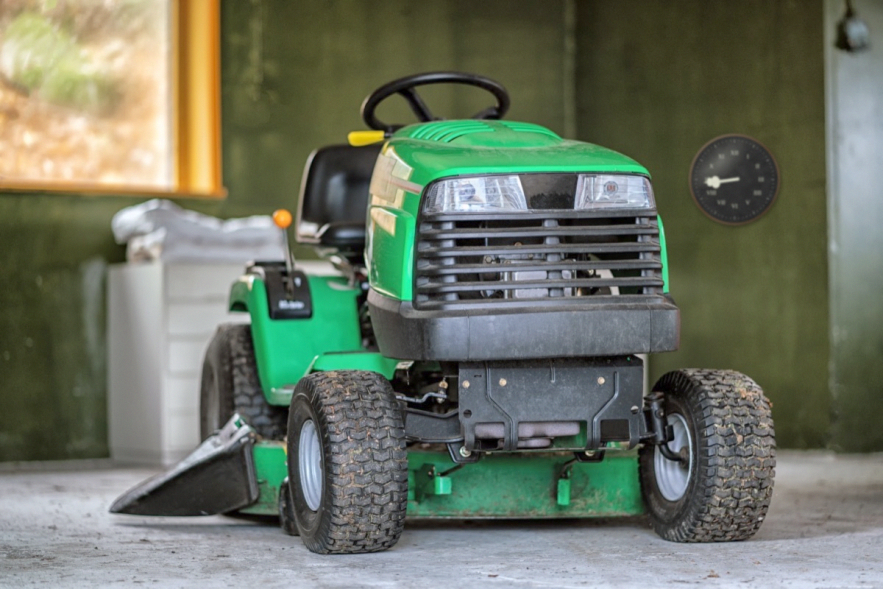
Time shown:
{"hour": 8, "minute": 44}
